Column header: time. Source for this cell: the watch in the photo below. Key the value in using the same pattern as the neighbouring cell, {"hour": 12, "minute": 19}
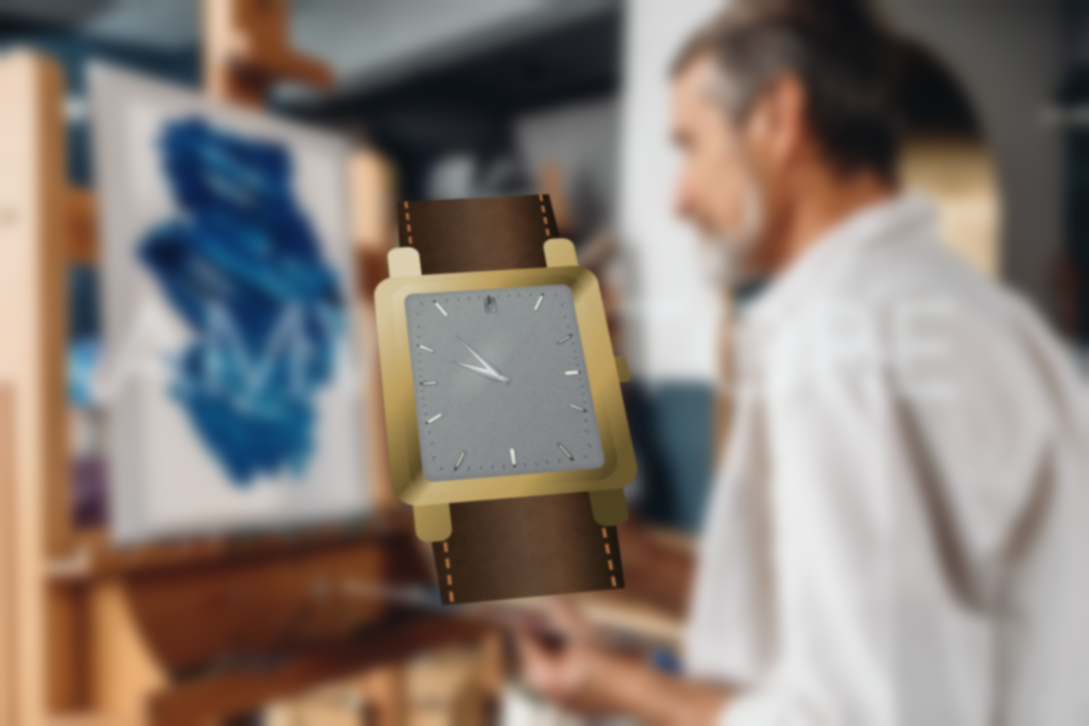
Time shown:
{"hour": 9, "minute": 54}
